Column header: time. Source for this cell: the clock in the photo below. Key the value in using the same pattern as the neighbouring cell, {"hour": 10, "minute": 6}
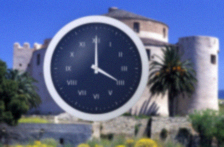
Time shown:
{"hour": 4, "minute": 0}
